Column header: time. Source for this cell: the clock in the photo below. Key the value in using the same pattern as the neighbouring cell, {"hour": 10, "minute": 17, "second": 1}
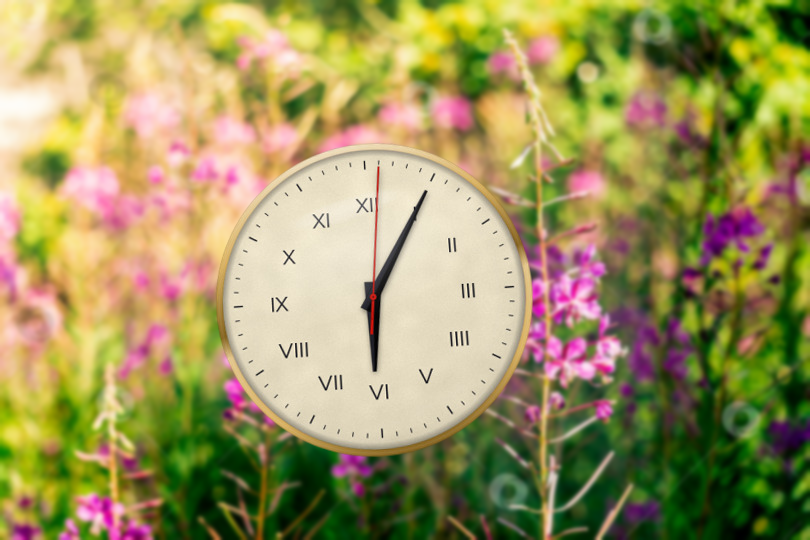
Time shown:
{"hour": 6, "minute": 5, "second": 1}
